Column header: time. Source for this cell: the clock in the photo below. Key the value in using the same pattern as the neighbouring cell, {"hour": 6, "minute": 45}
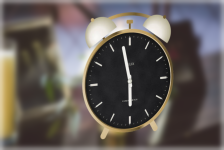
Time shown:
{"hour": 5, "minute": 58}
